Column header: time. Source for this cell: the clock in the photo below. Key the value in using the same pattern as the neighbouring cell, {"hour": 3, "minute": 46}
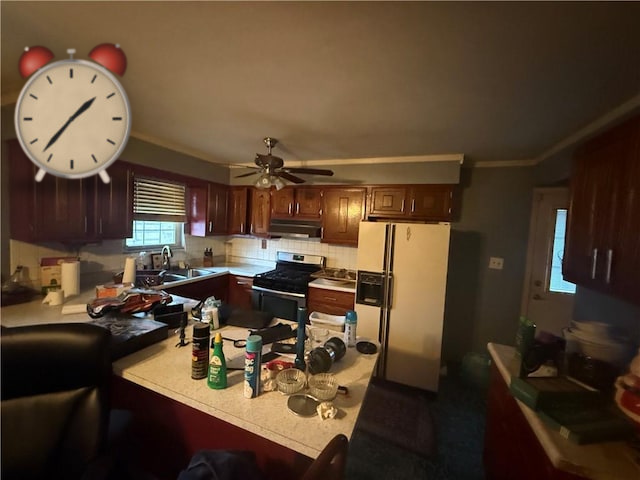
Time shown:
{"hour": 1, "minute": 37}
